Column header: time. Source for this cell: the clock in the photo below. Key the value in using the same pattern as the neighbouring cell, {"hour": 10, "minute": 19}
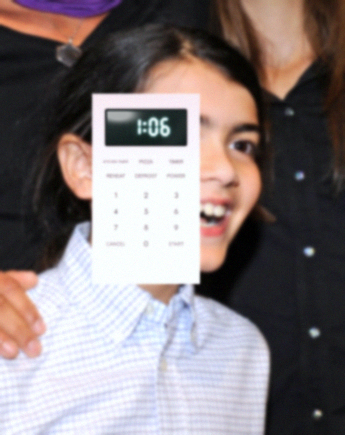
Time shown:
{"hour": 1, "minute": 6}
